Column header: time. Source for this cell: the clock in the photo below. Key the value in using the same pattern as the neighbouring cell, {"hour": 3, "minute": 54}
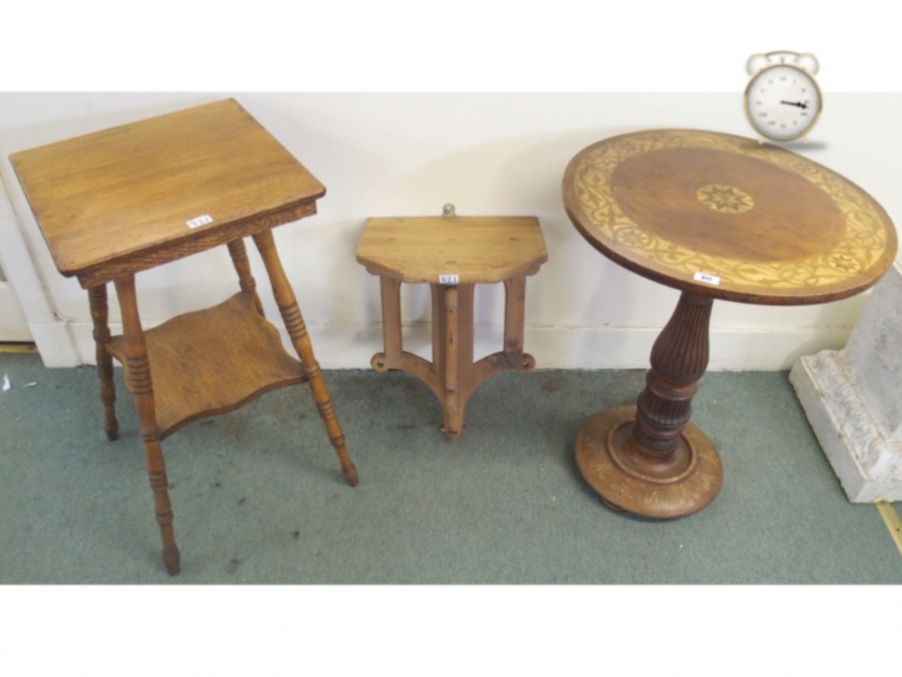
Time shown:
{"hour": 3, "minute": 17}
